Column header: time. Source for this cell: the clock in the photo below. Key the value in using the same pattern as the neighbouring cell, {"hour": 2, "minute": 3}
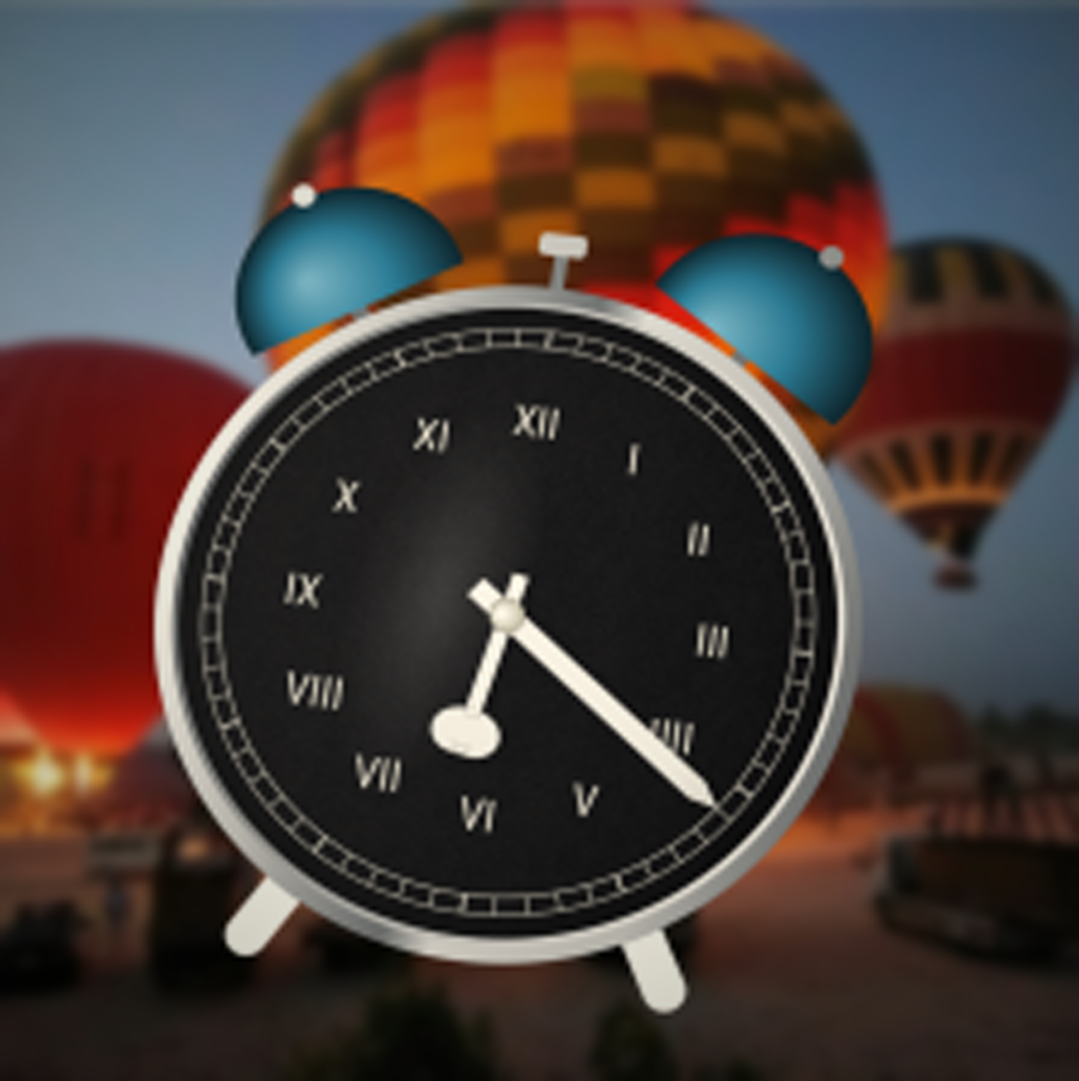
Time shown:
{"hour": 6, "minute": 21}
